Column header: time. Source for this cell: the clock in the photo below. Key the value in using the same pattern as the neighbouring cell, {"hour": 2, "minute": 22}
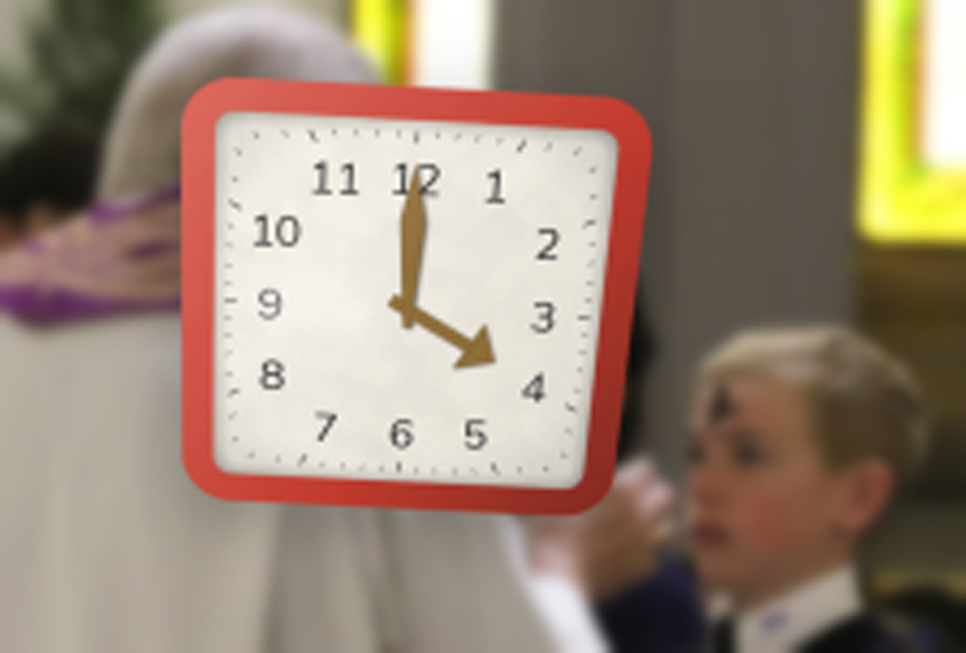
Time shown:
{"hour": 4, "minute": 0}
